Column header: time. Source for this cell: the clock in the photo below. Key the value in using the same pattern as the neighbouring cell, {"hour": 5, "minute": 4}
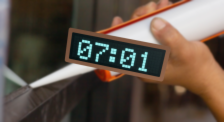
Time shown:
{"hour": 7, "minute": 1}
